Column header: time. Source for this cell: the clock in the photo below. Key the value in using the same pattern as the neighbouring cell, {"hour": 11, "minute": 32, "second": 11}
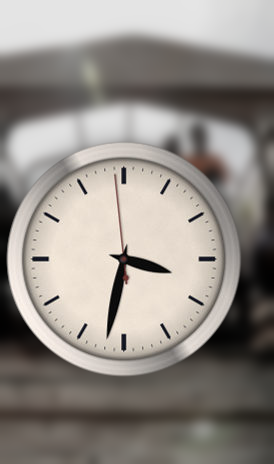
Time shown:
{"hour": 3, "minute": 31, "second": 59}
